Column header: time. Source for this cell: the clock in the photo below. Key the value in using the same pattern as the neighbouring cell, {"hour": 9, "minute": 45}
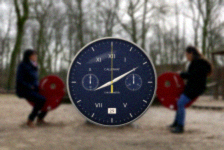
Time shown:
{"hour": 8, "minute": 10}
